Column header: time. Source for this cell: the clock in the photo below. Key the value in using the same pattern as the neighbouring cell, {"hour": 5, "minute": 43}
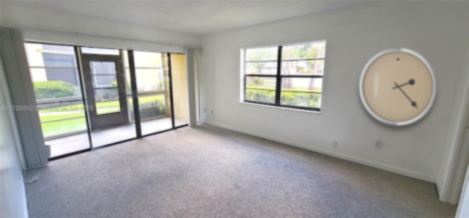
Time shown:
{"hour": 2, "minute": 23}
